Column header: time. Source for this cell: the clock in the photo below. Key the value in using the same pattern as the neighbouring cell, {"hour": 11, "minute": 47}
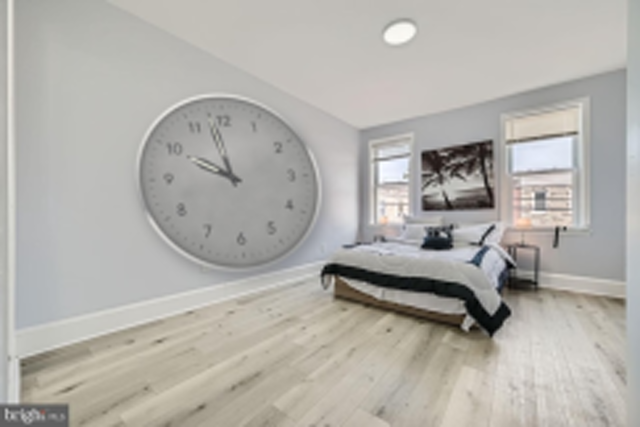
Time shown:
{"hour": 9, "minute": 58}
